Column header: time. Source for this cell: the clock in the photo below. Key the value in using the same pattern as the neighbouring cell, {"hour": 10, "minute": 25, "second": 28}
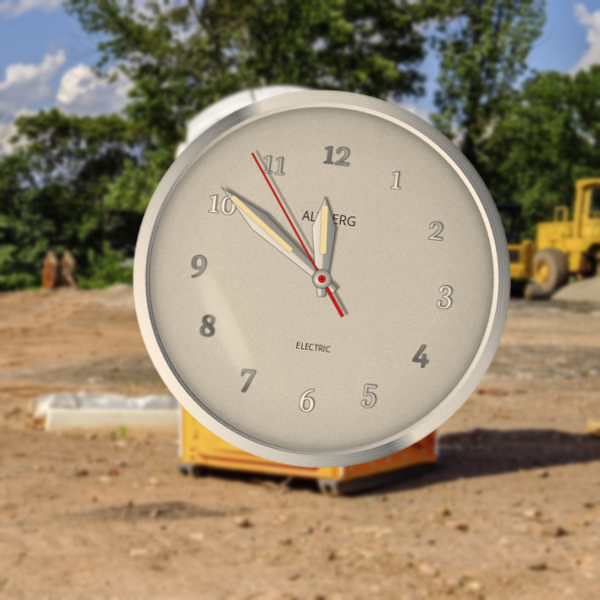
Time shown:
{"hour": 11, "minute": 50, "second": 54}
